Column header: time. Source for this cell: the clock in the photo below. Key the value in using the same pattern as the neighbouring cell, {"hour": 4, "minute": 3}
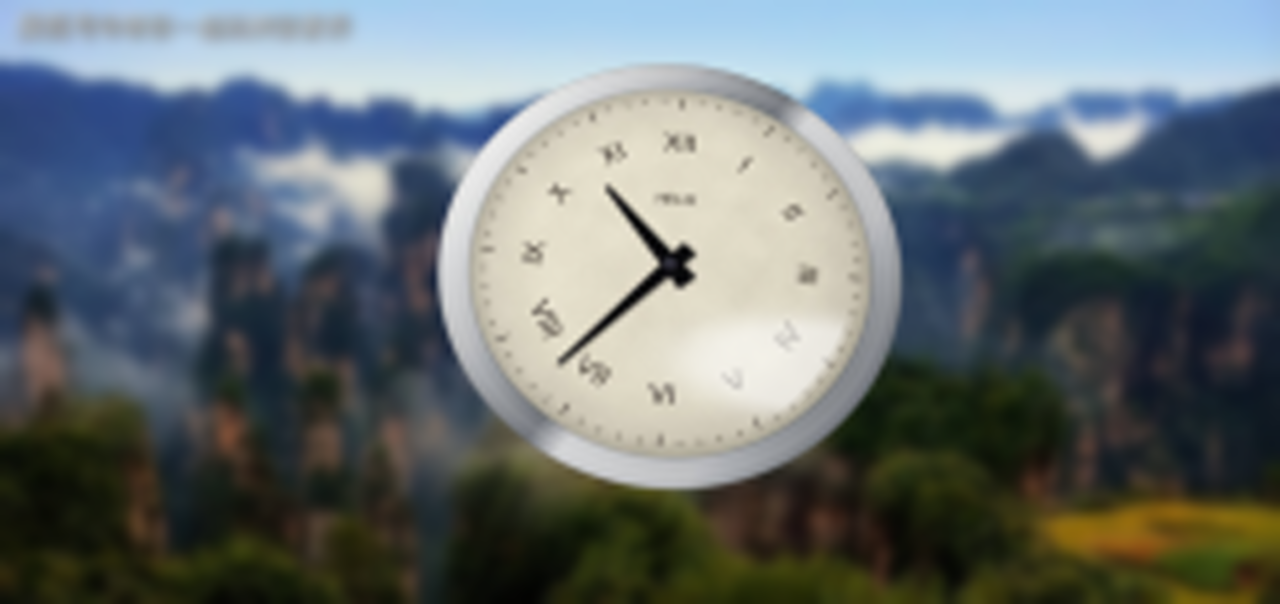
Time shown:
{"hour": 10, "minute": 37}
